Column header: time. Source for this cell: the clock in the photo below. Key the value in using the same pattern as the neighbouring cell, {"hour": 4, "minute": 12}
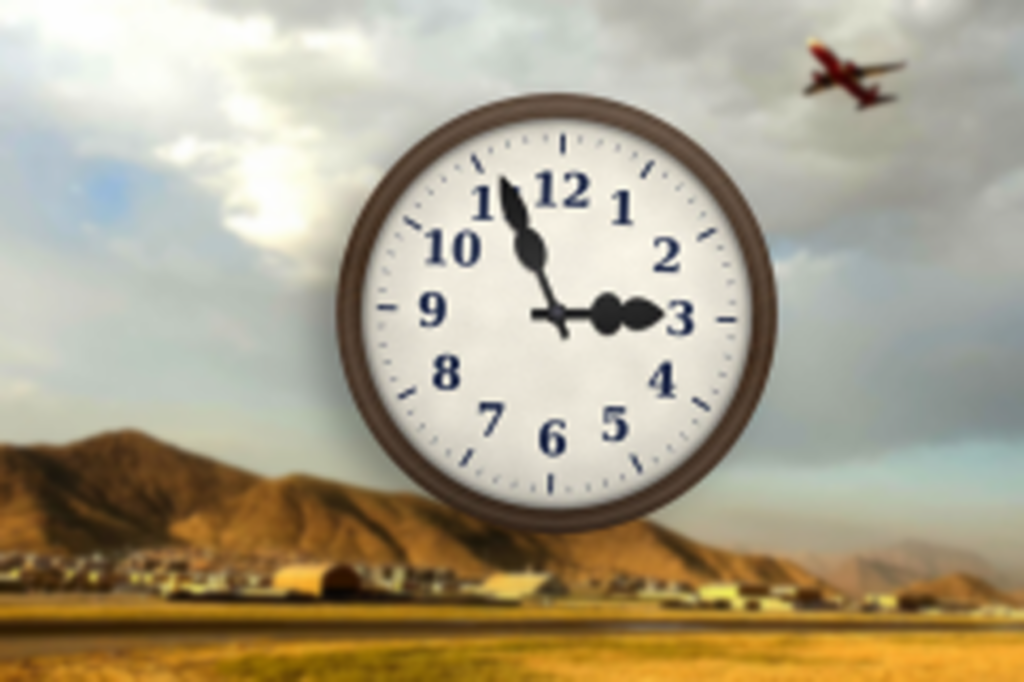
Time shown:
{"hour": 2, "minute": 56}
